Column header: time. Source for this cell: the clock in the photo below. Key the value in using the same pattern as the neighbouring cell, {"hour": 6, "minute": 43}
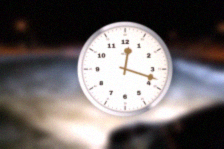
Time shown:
{"hour": 12, "minute": 18}
